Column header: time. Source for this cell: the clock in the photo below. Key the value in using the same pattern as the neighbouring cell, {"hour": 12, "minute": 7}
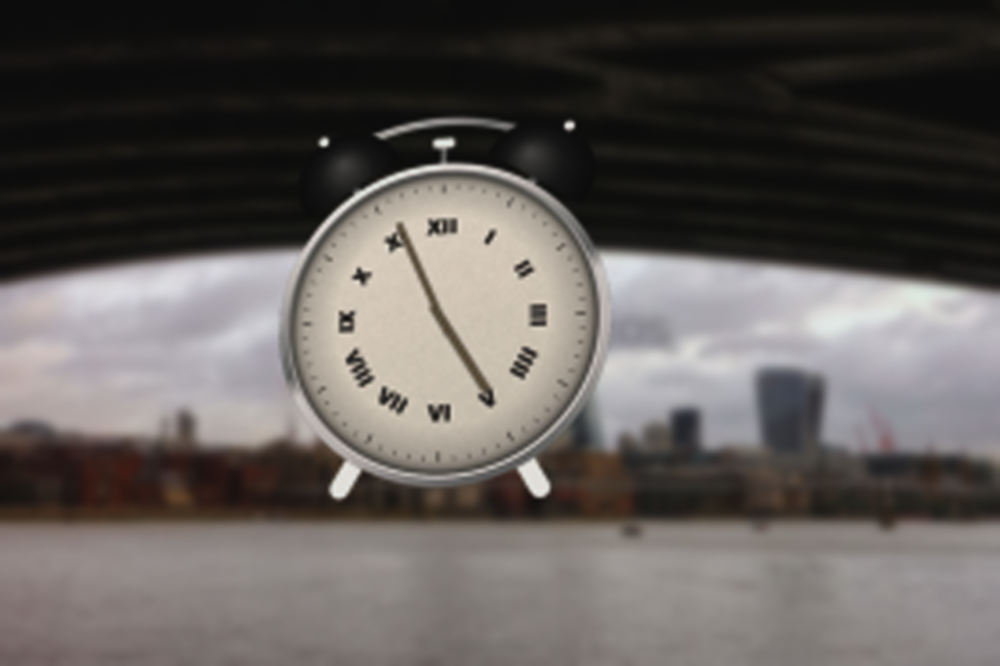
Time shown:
{"hour": 4, "minute": 56}
